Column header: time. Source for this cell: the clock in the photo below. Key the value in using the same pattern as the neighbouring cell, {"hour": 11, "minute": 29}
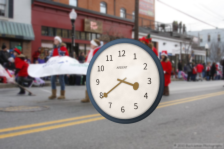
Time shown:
{"hour": 3, "minute": 39}
